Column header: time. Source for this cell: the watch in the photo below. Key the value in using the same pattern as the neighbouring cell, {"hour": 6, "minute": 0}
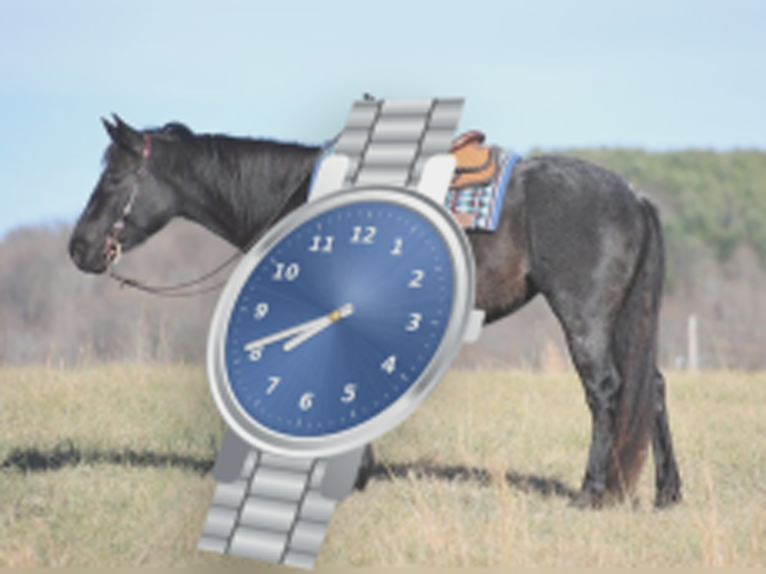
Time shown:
{"hour": 7, "minute": 41}
